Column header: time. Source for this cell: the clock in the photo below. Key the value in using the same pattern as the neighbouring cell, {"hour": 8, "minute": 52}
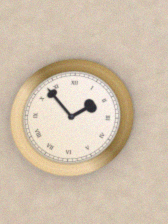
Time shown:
{"hour": 1, "minute": 53}
